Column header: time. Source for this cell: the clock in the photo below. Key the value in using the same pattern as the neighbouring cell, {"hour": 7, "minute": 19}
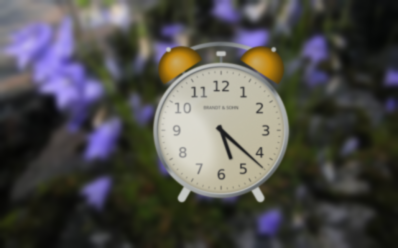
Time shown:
{"hour": 5, "minute": 22}
